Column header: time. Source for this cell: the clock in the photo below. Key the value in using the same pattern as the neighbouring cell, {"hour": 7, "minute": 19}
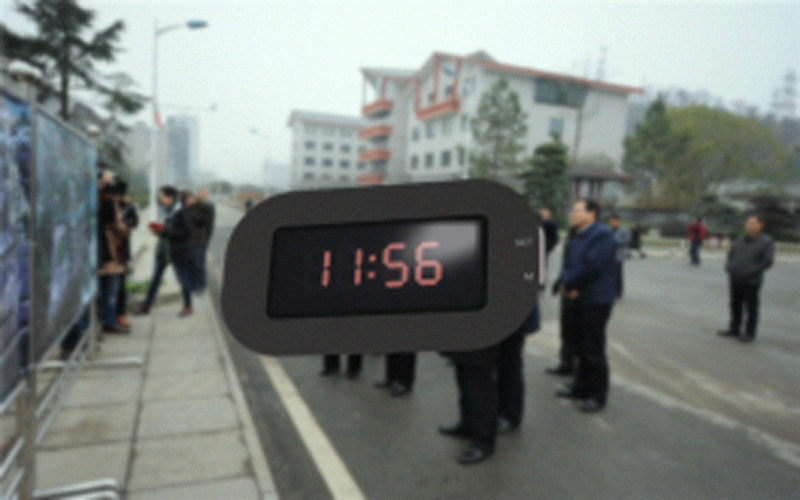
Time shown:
{"hour": 11, "minute": 56}
